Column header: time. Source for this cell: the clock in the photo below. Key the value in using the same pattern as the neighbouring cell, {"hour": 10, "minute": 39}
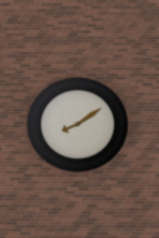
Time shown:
{"hour": 8, "minute": 9}
